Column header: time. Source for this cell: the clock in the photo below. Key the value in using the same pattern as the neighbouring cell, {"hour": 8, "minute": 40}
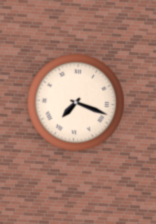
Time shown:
{"hour": 7, "minute": 18}
